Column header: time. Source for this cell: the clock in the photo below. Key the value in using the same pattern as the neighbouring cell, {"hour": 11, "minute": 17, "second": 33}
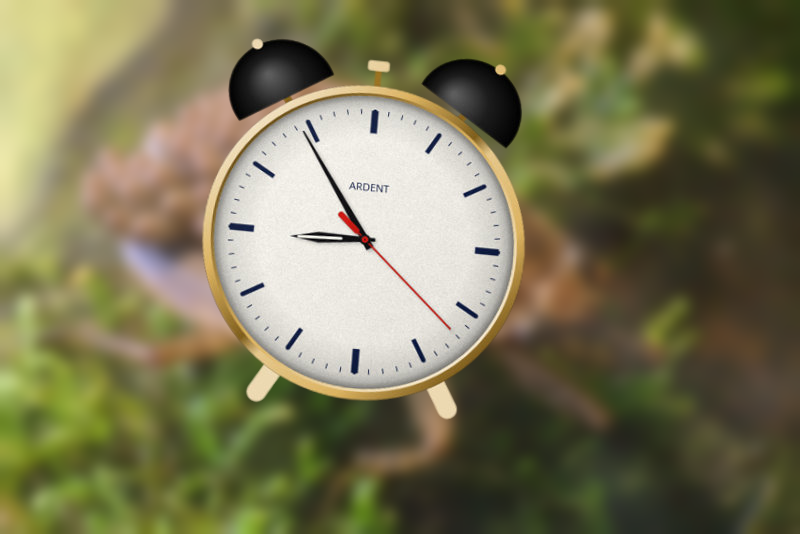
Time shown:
{"hour": 8, "minute": 54, "second": 22}
